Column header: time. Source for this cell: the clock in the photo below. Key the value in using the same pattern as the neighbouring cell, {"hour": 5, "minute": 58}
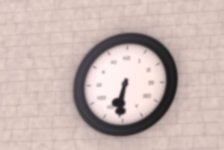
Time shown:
{"hour": 6, "minute": 31}
